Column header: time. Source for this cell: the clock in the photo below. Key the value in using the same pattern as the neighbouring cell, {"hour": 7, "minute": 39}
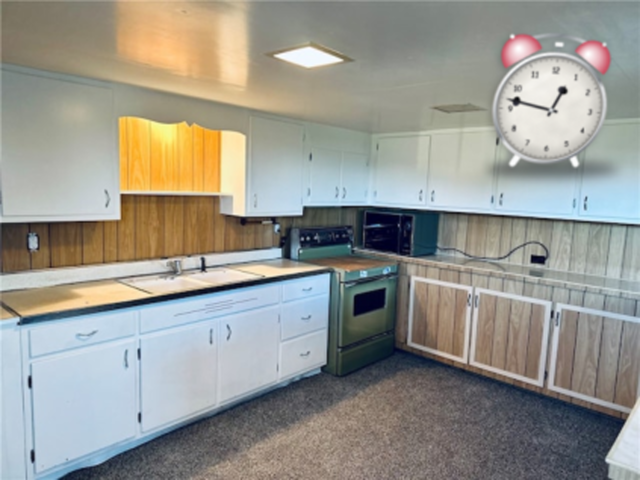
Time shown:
{"hour": 12, "minute": 47}
